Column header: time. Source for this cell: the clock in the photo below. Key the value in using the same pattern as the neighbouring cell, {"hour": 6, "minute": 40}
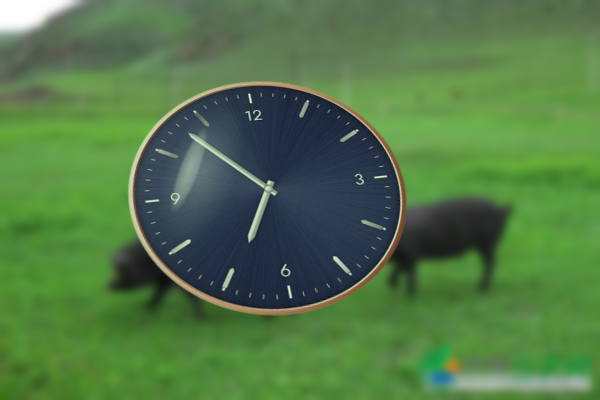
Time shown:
{"hour": 6, "minute": 53}
